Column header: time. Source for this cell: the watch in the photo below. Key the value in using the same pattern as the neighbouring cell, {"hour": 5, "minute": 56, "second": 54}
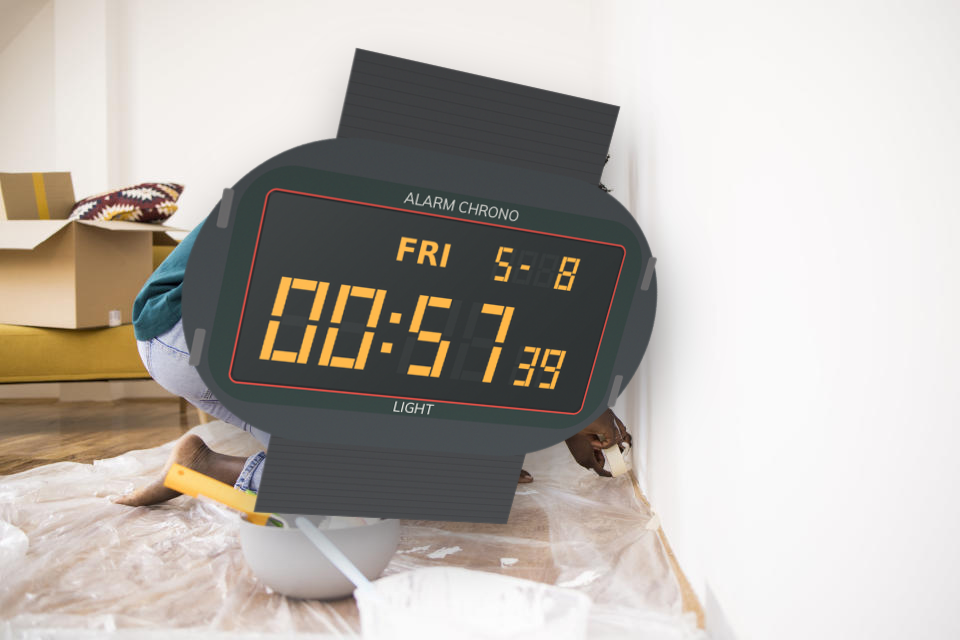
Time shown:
{"hour": 0, "minute": 57, "second": 39}
